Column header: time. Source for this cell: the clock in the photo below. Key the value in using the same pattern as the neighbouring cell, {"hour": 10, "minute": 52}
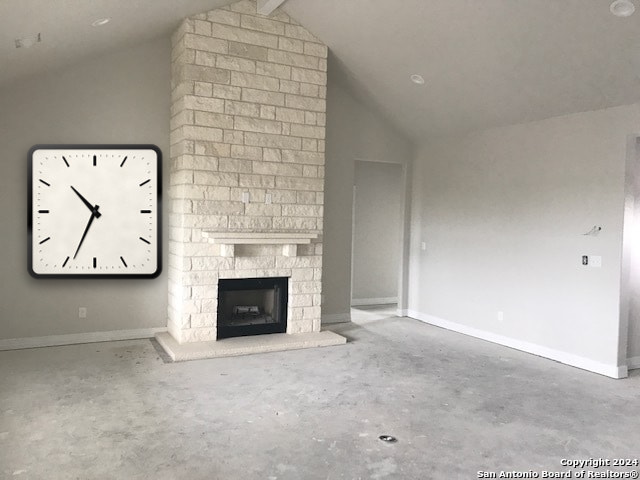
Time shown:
{"hour": 10, "minute": 34}
